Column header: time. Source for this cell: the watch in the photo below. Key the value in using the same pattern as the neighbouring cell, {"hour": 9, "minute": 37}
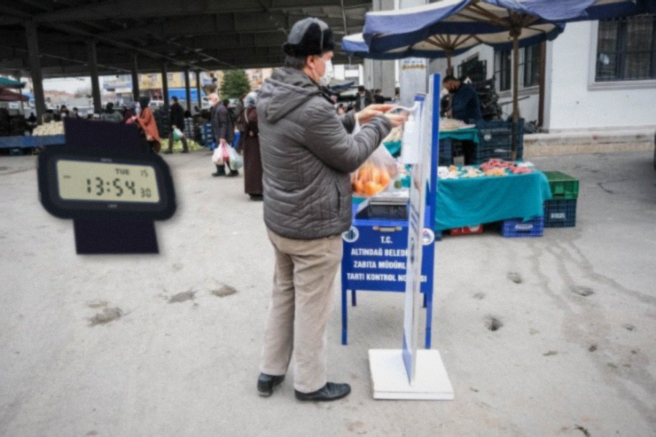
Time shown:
{"hour": 13, "minute": 54}
